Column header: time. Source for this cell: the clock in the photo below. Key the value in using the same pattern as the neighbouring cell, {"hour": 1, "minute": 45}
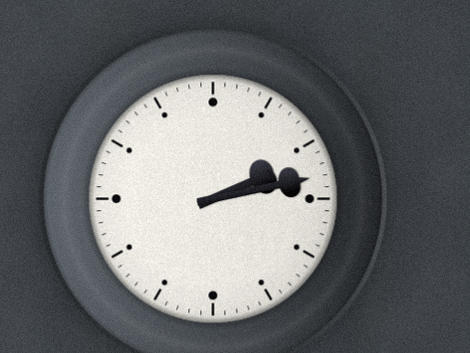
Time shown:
{"hour": 2, "minute": 13}
